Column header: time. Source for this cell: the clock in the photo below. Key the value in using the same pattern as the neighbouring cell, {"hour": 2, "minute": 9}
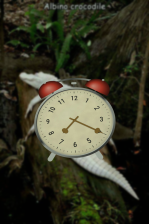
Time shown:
{"hour": 7, "minute": 20}
